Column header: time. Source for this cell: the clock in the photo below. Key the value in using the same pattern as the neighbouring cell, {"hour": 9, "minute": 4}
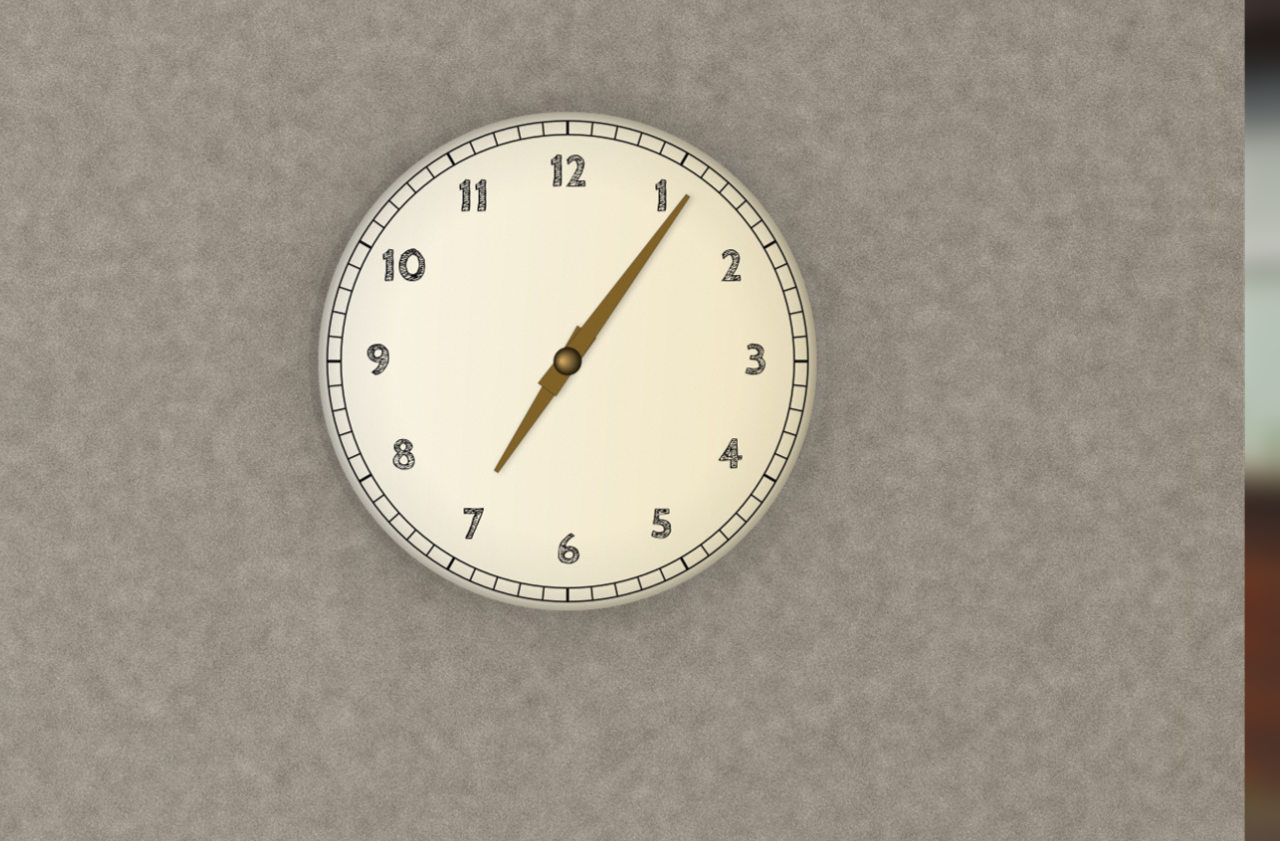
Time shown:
{"hour": 7, "minute": 6}
